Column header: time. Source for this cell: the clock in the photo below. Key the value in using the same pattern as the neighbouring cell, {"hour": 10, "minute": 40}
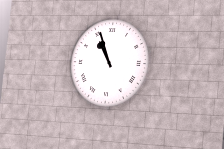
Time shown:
{"hour": 10, "minute": 56}
